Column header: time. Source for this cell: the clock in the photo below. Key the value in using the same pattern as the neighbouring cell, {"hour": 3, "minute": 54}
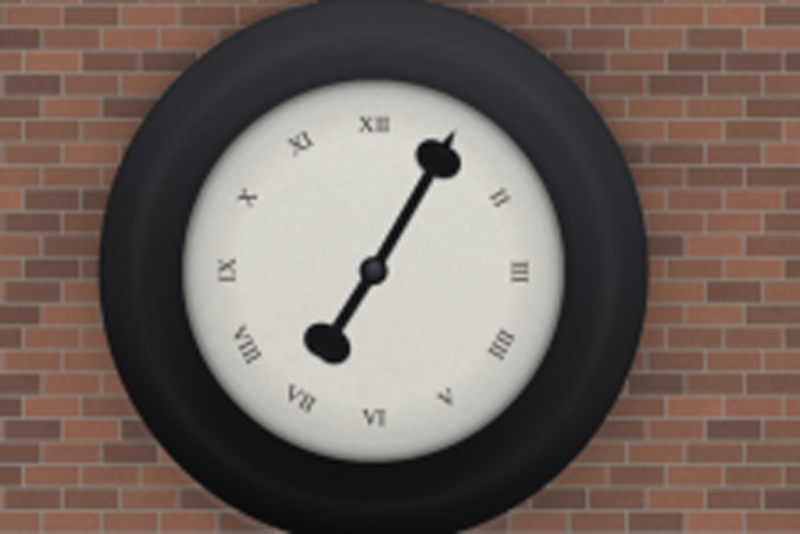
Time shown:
{"hour": 7, "minute": 5}
